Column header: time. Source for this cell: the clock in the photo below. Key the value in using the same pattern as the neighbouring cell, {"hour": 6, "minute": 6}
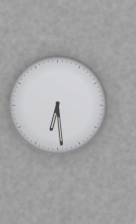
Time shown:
{"hour": 6, "minute": 29}
